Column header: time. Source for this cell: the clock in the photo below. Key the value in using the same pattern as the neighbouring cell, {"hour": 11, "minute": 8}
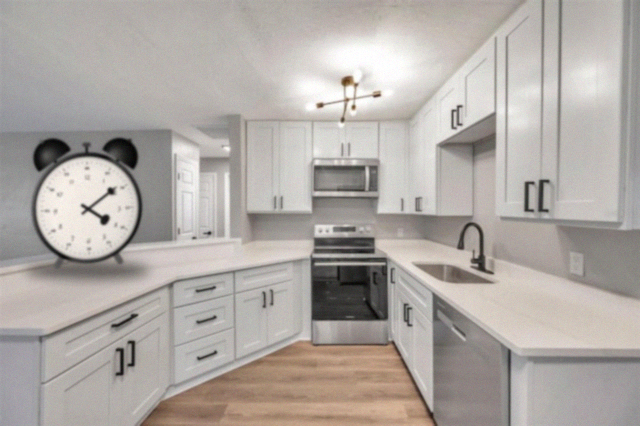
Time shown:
{"hour": 4, "minute": 9}
